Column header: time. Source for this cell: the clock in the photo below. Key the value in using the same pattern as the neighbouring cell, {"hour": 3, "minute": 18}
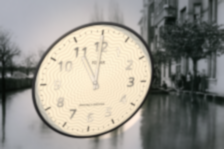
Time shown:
{"hour": 11, "minute": 0}
